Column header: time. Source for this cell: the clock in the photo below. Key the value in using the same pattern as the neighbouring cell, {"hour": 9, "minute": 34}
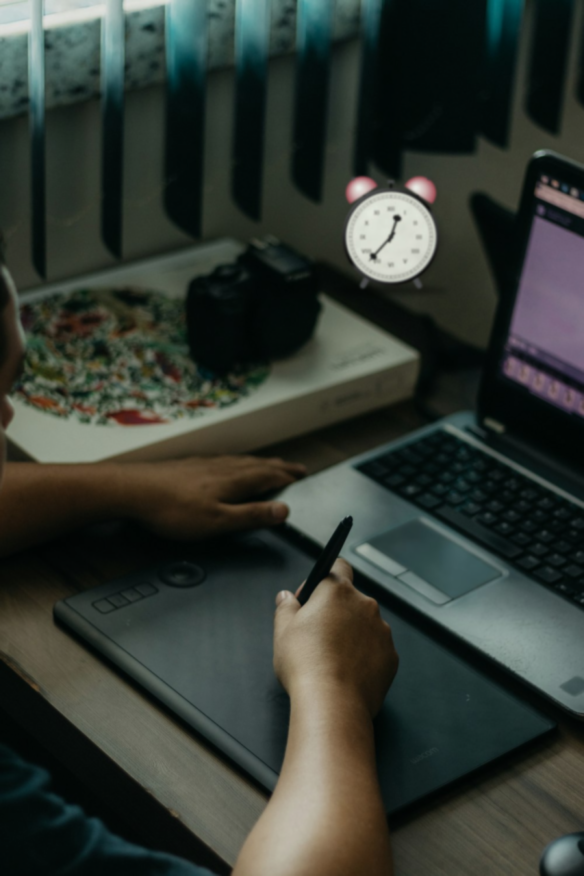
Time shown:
{"hour": 12, "minute": 37}
